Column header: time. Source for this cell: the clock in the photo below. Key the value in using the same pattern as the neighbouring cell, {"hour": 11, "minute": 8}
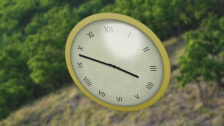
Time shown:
{"hour": 3, "minute": 48}
